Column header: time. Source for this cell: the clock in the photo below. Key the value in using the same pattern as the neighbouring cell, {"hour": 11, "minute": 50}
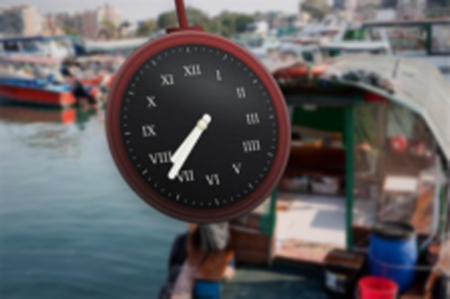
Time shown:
{"hour": 7, "minute": 37}
